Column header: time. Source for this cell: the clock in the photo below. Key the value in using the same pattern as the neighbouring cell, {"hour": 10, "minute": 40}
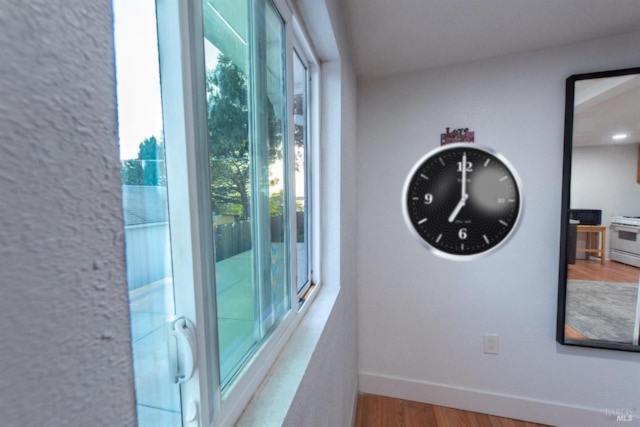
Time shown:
{"hour": 7, "minute": 0}
